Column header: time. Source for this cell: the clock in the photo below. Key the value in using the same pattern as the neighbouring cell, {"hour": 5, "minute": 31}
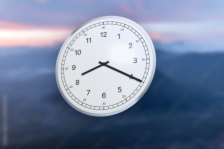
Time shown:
{"hour": 8, "minute": 20}
